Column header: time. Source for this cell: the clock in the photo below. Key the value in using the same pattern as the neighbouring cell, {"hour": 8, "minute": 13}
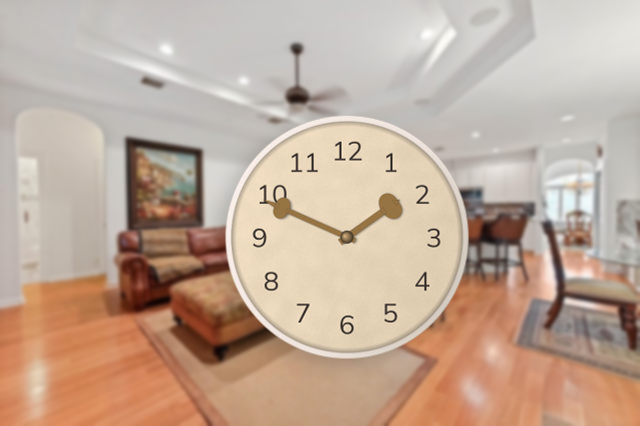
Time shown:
{"hour": 1, "minute": 49}
